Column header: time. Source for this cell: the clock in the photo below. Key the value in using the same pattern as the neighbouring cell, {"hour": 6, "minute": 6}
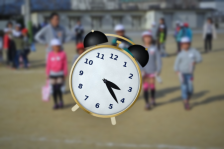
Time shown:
{"hour": 3, "minute": 22}
